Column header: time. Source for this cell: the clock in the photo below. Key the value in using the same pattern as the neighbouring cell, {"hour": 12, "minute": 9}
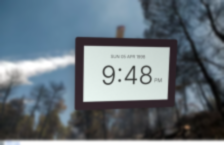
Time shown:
{"hour": 9, "minute": 48}
